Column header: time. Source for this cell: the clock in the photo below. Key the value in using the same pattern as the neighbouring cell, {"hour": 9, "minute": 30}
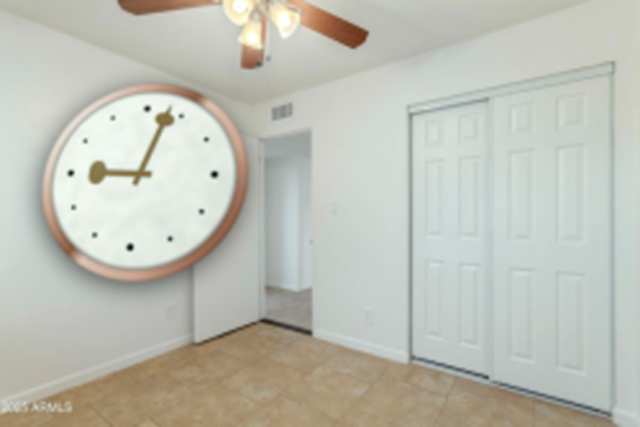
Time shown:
{"hour": 9, "minute": 3}
